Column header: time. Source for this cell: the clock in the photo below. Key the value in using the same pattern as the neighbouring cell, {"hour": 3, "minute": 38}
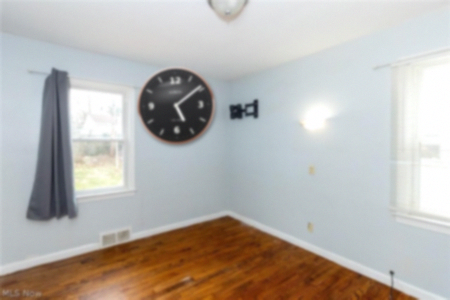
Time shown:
{"hour": 5, "minute": 9}
